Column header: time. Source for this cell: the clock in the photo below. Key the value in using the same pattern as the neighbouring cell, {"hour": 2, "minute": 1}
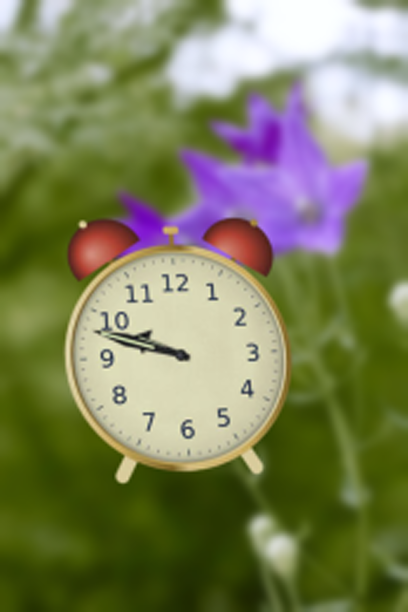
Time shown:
{"hour": 9, "minute": 48}
